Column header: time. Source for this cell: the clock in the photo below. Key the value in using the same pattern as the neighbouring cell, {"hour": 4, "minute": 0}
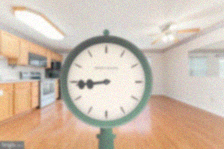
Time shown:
{"hour": 8, "minute": 44}
